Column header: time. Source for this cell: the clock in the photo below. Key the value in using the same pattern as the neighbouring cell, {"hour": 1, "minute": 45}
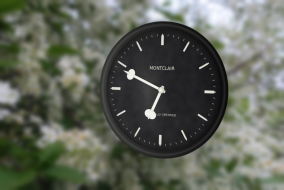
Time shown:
{"hour": 6, "minute": 49}
